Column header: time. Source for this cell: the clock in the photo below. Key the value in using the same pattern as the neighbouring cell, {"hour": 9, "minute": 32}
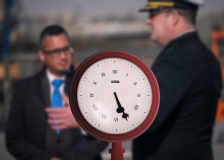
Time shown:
{"hour": 5, "minute": 26}
